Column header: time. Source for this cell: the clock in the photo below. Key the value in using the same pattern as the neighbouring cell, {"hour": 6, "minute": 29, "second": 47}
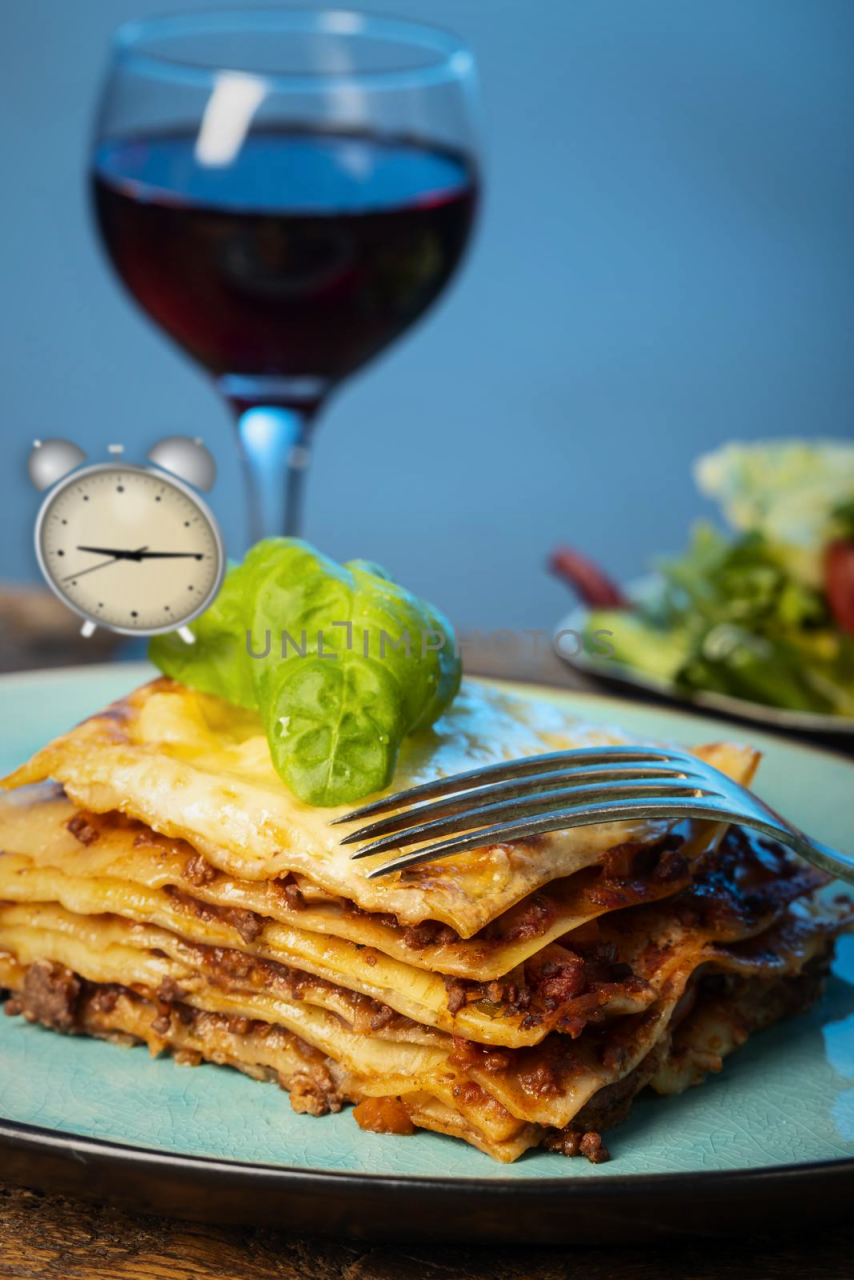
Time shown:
{"hour": 9, "minute": 14, "second": 41}
